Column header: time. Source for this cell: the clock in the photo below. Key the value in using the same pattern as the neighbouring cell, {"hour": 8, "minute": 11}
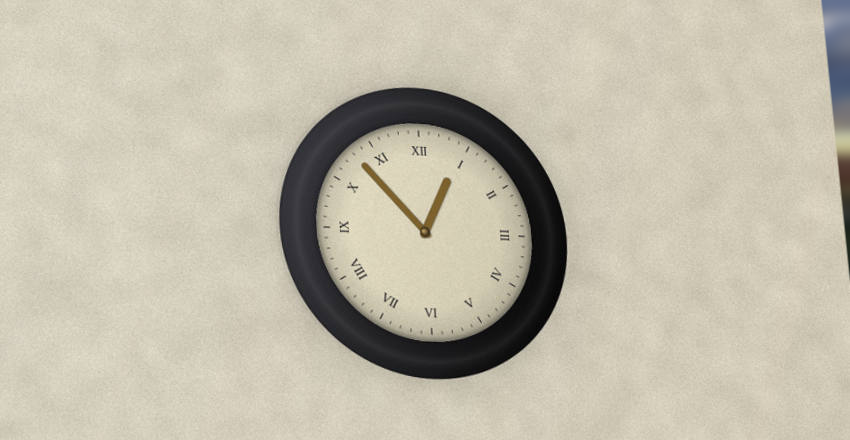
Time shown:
{"hour": 12, "minute": 53}
